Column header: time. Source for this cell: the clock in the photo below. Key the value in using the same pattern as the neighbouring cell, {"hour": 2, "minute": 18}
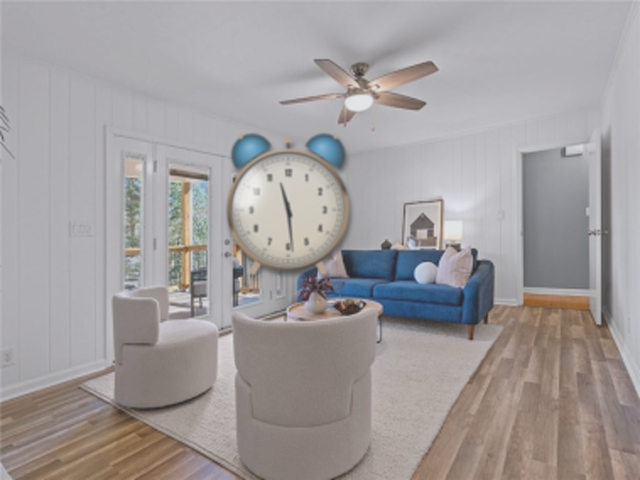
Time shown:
{"hour": 11, "minute": 29}
